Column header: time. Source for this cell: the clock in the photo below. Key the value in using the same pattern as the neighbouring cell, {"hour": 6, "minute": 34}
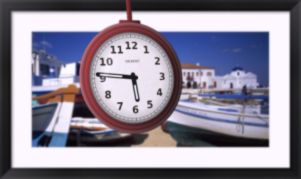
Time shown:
{"hour": 5, "minute": 46}
